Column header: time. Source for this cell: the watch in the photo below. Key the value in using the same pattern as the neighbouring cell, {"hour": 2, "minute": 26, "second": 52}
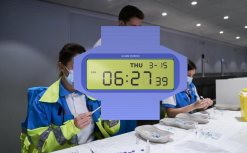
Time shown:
{"hour": 6, "minute": 27, "second": 39}
